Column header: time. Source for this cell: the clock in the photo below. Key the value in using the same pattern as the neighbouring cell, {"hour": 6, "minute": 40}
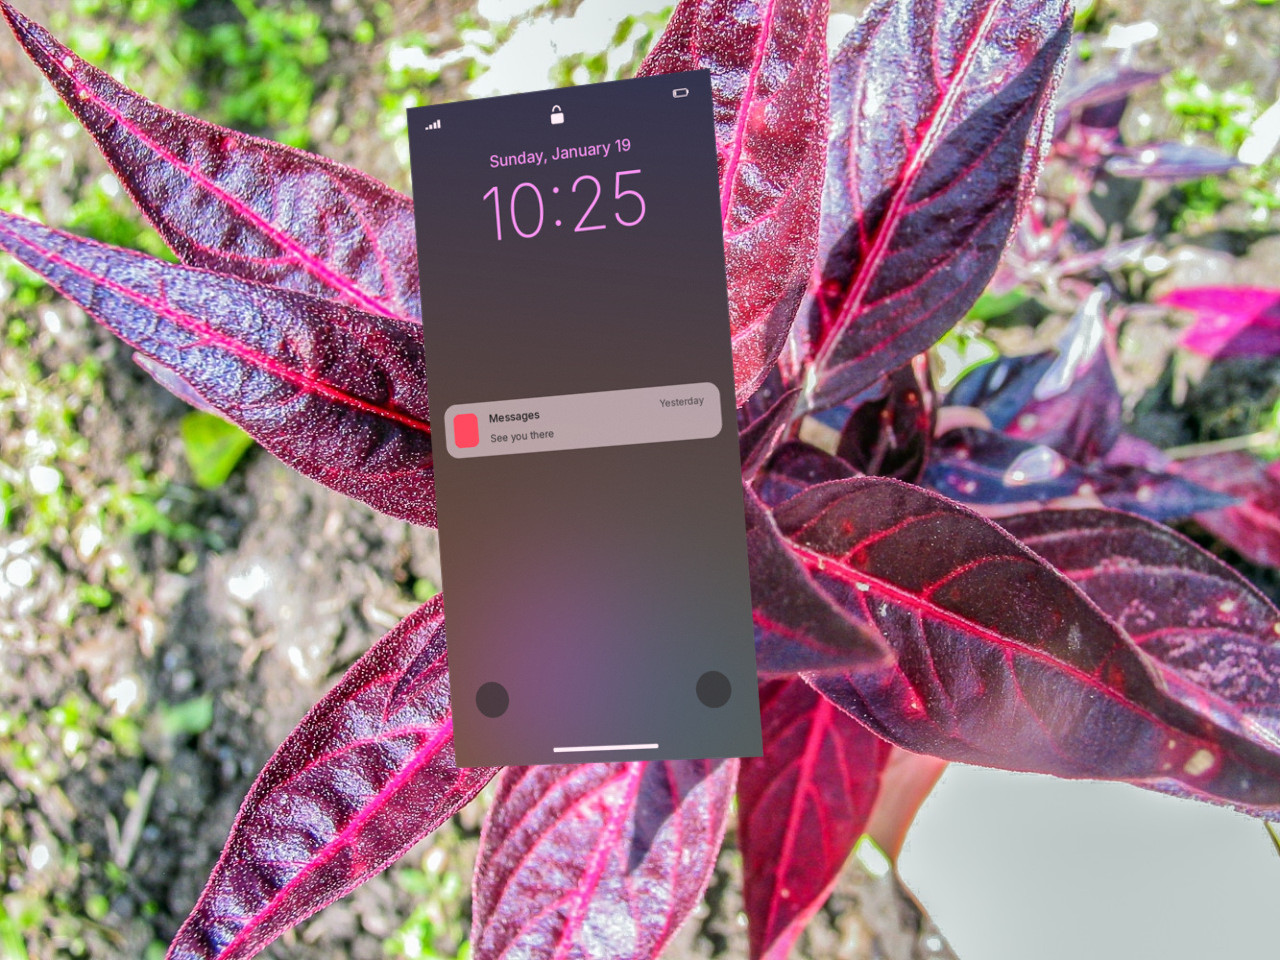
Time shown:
{"hour": 10, "minute": 25}
